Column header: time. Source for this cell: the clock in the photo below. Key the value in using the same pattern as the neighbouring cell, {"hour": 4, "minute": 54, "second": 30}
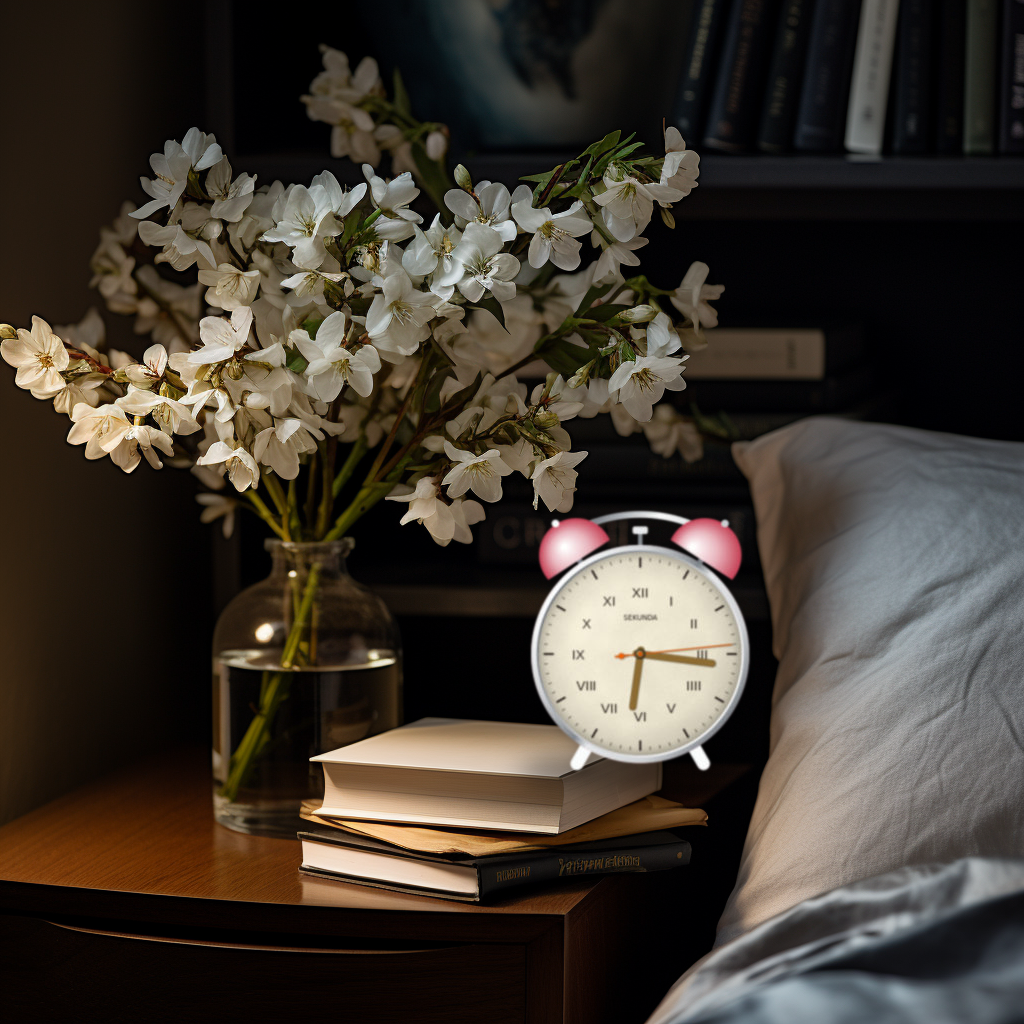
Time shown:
{"hour": 6, "minute": 16, "second": 14}
